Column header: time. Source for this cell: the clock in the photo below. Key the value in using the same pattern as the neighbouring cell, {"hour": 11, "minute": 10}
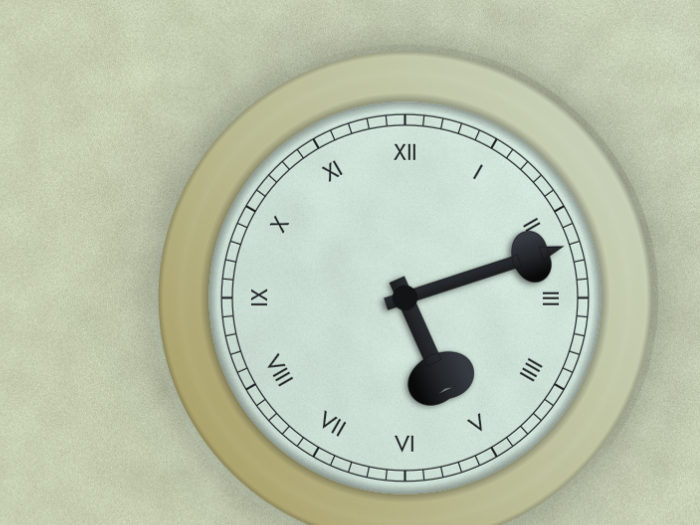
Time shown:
{"hour": 5, "minute": 12}
